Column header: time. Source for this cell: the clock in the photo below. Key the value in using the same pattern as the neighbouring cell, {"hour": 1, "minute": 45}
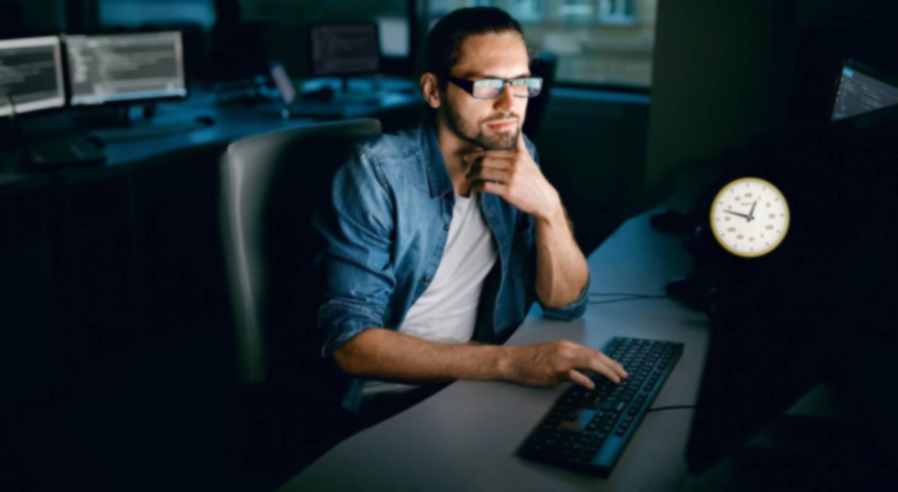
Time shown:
{"hour": 12, "minute": 48}
